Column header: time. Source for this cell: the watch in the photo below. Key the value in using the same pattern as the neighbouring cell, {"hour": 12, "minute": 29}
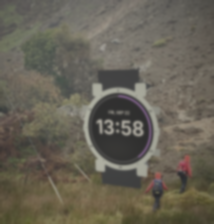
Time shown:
{"hour": 13, "minute": 58}
